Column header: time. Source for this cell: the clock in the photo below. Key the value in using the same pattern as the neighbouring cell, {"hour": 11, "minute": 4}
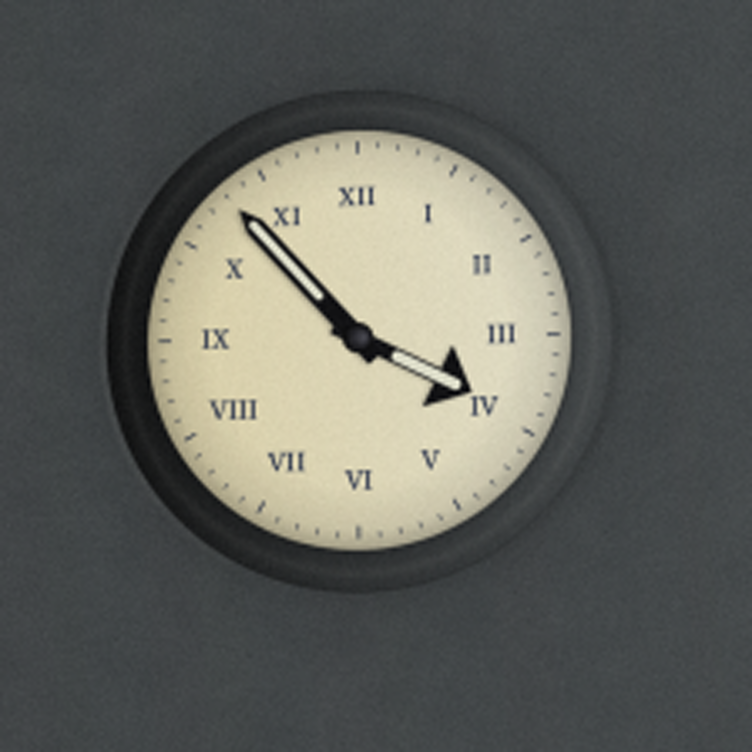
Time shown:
{"hour": 3, "minute": 53}
